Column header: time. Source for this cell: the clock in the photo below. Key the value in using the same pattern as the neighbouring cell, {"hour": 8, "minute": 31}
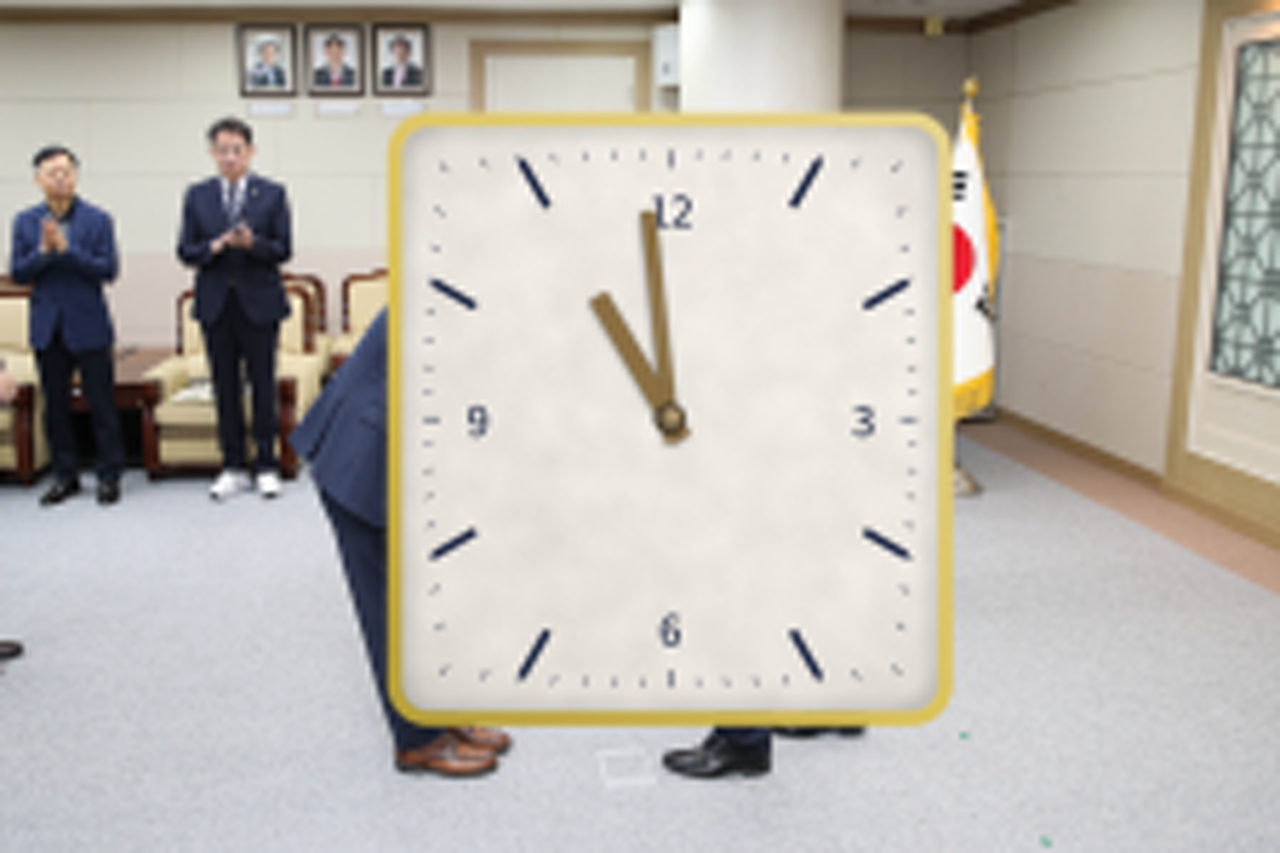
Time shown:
{"hour": 10, "minute": 59}
